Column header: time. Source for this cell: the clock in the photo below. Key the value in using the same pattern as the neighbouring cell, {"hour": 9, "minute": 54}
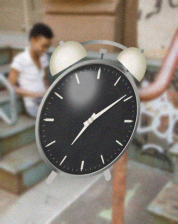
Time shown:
{"hour": 7, "minute": 9}
